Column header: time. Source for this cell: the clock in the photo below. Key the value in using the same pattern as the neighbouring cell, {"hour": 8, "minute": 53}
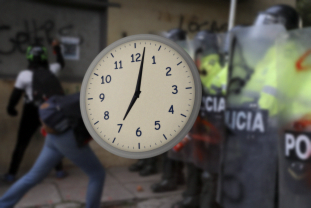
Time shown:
{"hour": 7, "minute": 2}
